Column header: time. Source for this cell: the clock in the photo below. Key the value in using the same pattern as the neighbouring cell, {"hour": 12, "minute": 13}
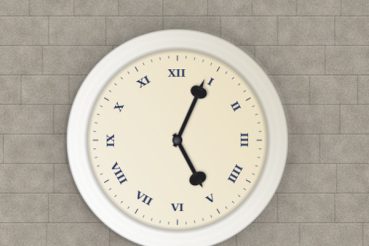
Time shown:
{"hour": 5, "minute": 4}
